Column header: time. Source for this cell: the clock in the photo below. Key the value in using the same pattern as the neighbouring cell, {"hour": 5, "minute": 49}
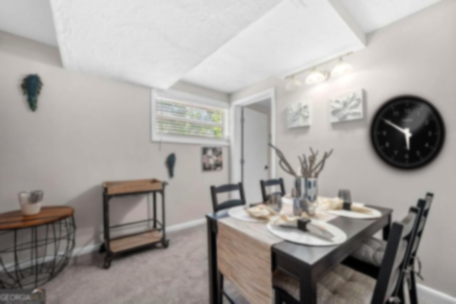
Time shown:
{"hour": 5, "minute": 50}
